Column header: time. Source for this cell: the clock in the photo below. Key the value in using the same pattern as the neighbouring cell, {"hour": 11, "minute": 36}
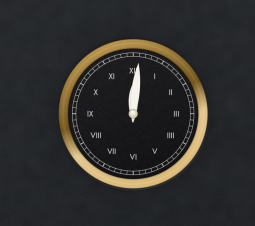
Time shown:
{"hour": 12, "minute": 1}
